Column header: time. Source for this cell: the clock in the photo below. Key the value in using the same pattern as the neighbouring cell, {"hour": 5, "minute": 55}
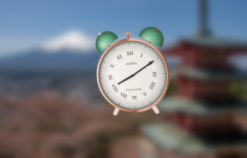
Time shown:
{"hour": 8, "minute": 10}
